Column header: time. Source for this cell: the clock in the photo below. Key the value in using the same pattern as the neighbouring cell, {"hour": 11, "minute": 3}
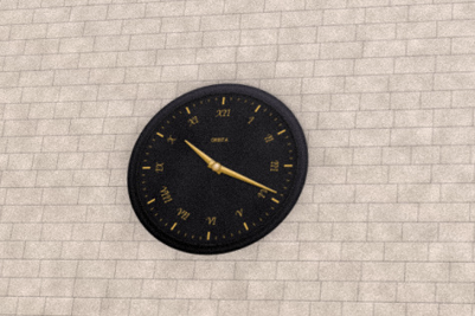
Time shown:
{"hour": 10, "minute": 19}
